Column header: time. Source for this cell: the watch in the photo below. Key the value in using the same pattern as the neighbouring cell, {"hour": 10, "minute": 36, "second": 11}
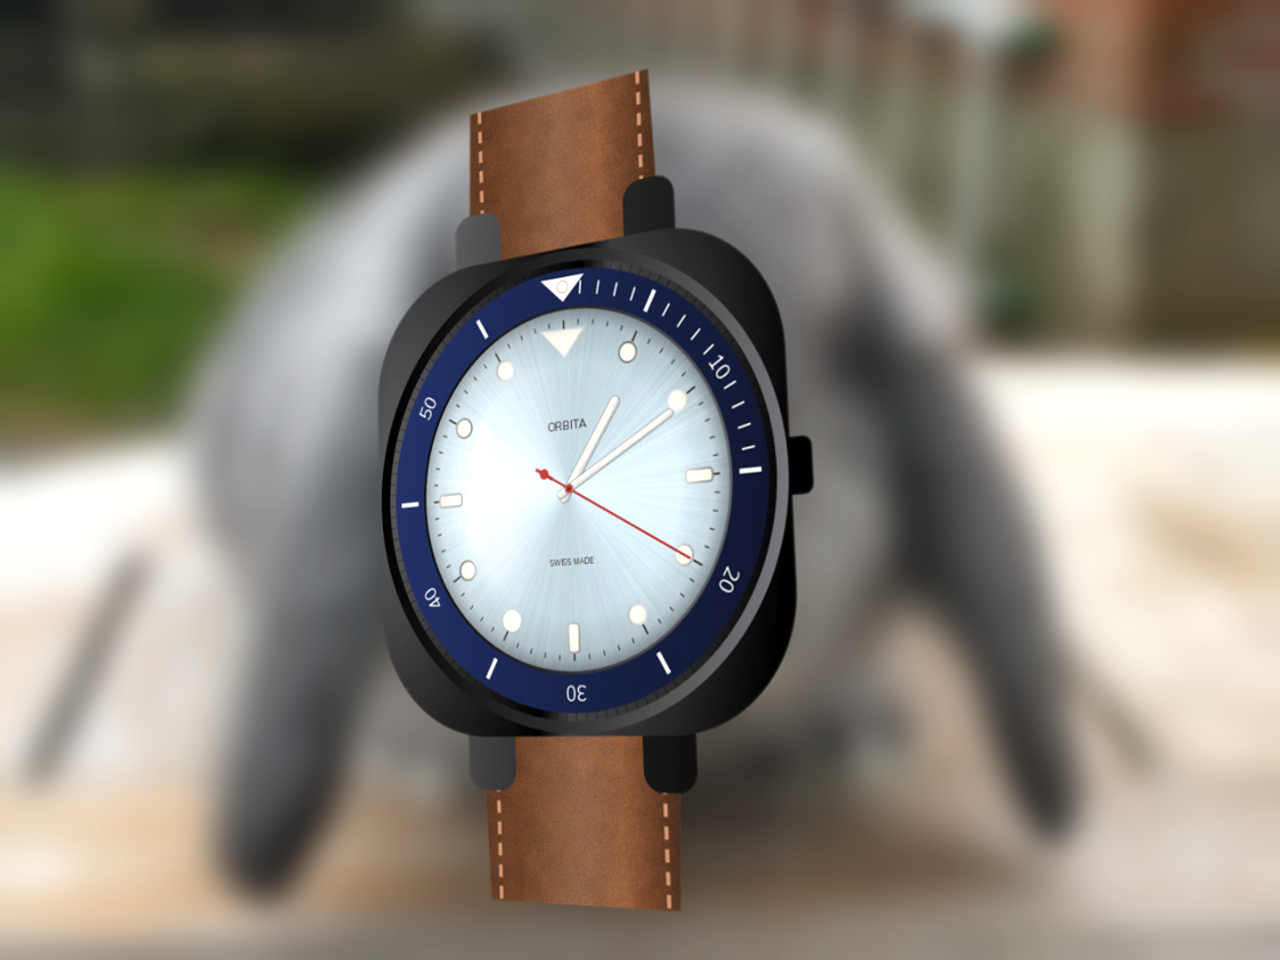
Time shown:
{"hour": 1, "minute": 10, "second": 20}
